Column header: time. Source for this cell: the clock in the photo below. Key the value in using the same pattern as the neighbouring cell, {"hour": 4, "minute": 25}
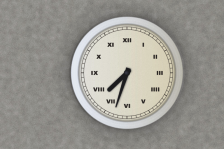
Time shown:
{"hour": 7, "minute": 33}
